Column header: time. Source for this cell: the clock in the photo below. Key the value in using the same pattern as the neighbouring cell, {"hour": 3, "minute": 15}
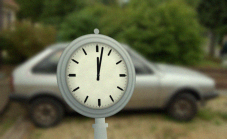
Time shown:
{"hour": 12, "minute": 2}
